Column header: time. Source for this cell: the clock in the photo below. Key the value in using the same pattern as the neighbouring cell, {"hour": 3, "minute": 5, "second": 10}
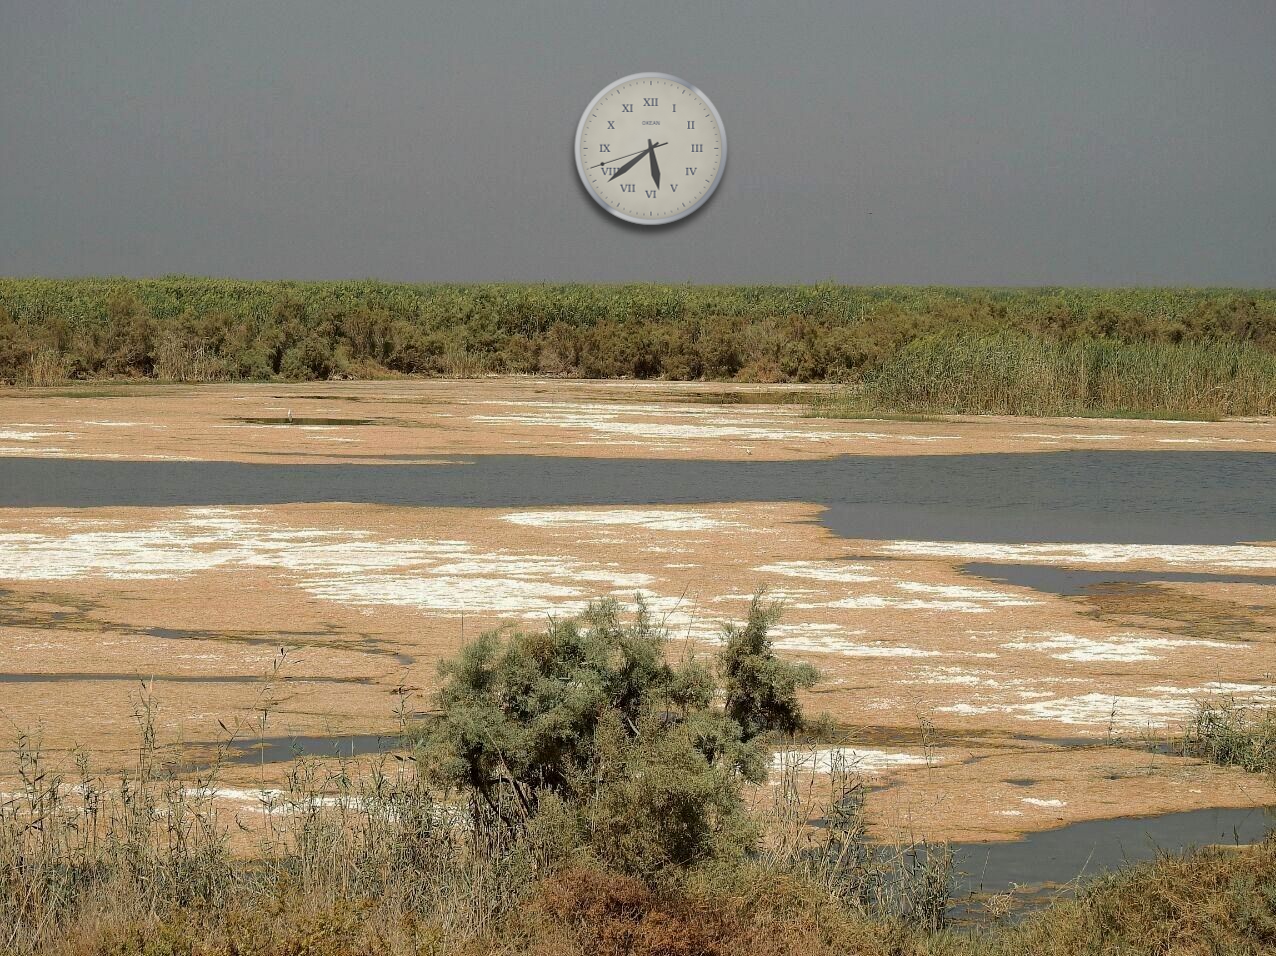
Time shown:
{"hour": 5, "minute": 38, "second": 42}
